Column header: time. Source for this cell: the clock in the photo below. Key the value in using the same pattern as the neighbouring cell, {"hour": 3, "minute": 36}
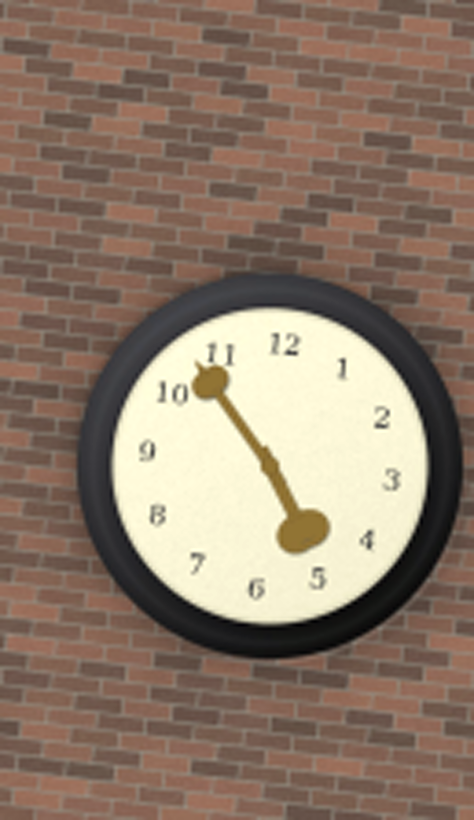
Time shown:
{"hour": 4, "minute": 53}
